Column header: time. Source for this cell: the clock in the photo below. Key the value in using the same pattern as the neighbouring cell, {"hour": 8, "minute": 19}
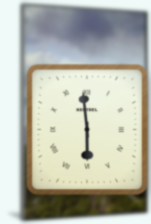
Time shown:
{"hour": 5, "minute": 59}
